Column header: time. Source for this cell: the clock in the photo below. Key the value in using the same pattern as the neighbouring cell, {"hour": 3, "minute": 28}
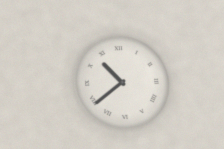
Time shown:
{"hour": 10, "minute": 39}
